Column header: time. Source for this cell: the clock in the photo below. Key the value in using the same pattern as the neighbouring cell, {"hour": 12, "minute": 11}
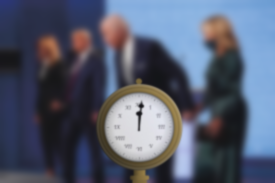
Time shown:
{"hour": 12, "minute": 1}
